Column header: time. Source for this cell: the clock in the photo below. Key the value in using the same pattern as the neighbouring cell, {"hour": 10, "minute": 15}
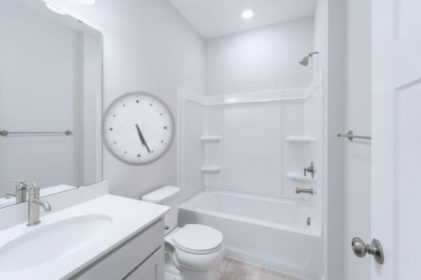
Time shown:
{"hour": 5, "minute": 26}
